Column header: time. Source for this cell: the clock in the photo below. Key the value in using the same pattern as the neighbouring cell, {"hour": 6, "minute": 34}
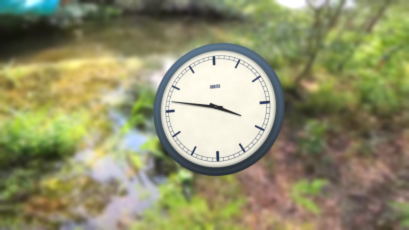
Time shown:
{"hour": 3, "minute": 47}
